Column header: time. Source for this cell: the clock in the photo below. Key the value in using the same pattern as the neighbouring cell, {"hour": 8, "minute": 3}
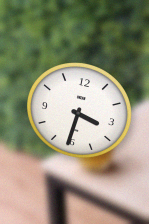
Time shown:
{"hour": 3, "minute": 31}
